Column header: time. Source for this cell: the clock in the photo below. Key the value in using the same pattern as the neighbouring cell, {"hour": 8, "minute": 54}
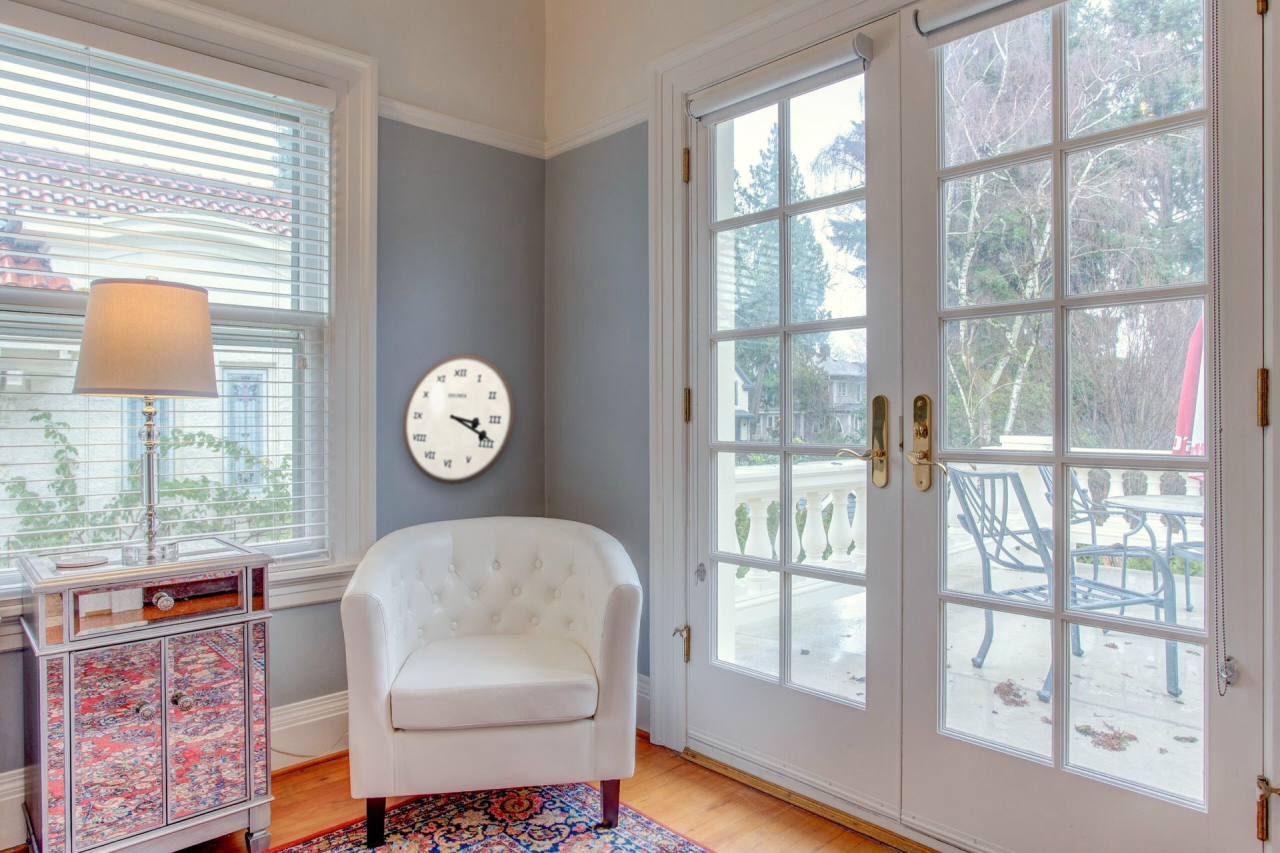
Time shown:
{"hour": 3, "minute": 19}
